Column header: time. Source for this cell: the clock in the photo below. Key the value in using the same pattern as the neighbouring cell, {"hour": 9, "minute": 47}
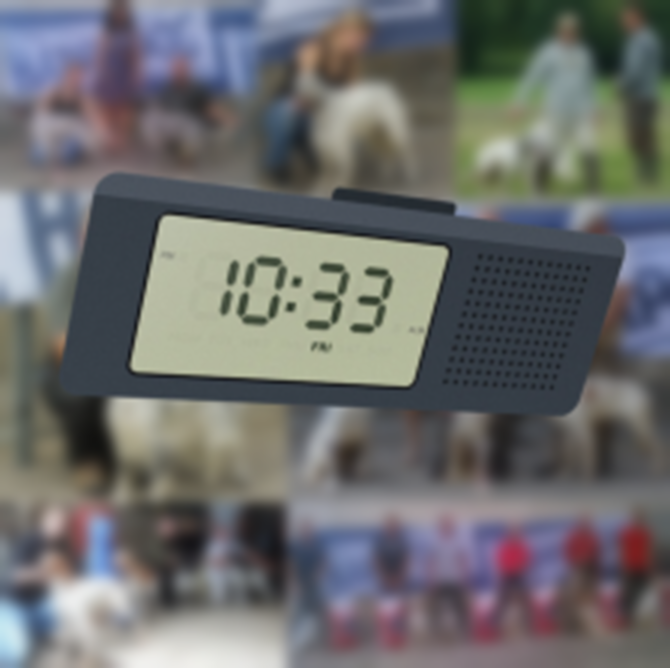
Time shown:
{"hour": 10, "minute": 33}
